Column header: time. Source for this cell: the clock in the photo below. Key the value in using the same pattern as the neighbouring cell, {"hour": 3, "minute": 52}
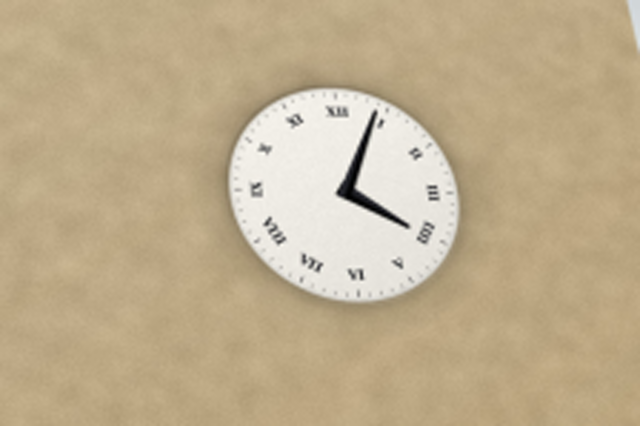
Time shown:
{"hour": 4, "minute": 4}
